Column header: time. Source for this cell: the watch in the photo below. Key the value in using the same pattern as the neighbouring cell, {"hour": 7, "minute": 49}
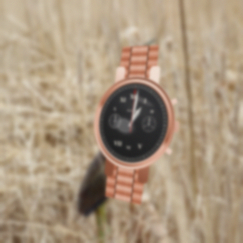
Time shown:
{"hour": 1, "minute": 1}
